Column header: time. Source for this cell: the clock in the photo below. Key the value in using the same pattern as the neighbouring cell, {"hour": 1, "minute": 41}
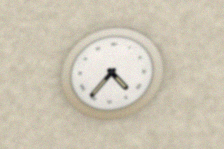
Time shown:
{"hour": 4, "minute": 36}
